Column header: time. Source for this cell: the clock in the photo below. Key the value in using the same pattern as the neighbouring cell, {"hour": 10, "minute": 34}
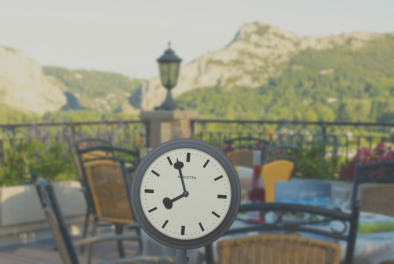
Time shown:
{"hour": 7, "minute": 57}
